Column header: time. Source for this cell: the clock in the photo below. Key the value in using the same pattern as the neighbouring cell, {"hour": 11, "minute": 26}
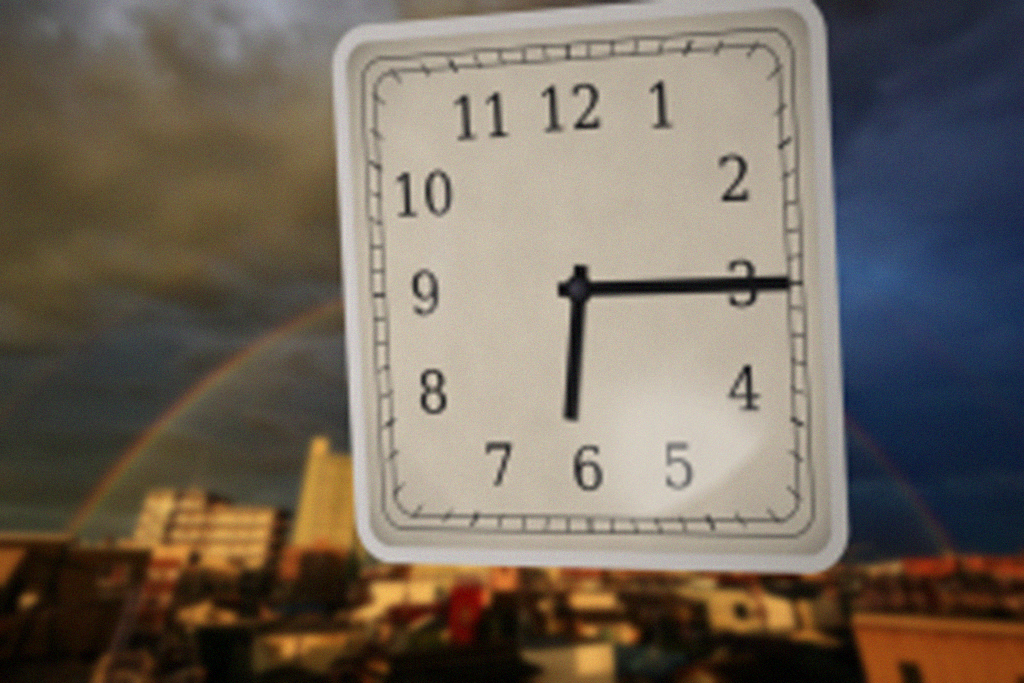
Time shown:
{"hour": 6, "minute": 15}
